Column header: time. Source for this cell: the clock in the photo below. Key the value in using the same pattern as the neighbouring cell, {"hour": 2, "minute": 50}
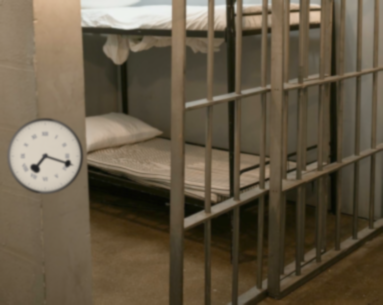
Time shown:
{"hour": 7, "minute": 18}
